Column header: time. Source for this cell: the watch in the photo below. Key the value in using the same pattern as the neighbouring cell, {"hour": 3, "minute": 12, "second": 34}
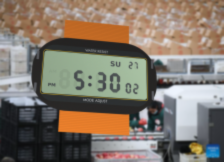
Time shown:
{"hour": 5, "minute": 30, "second": 2}
